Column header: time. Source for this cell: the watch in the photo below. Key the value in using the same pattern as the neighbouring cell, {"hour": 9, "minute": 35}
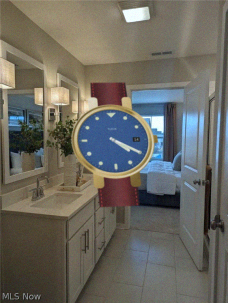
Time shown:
{"hour": 4, "minute": 20}
